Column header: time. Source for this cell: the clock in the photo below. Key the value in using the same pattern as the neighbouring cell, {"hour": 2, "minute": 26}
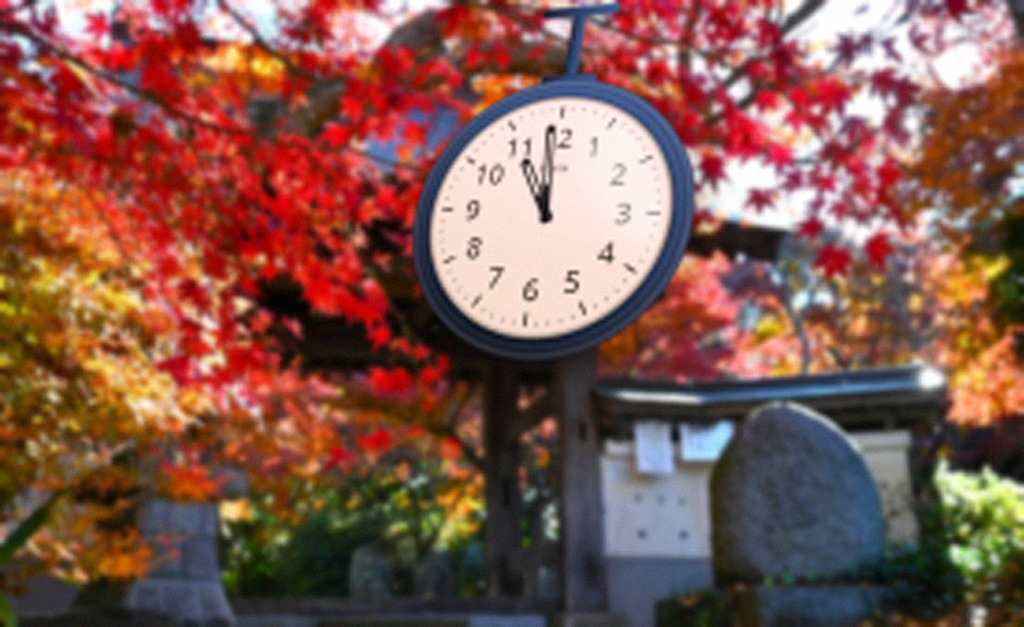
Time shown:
{"hour": 10, "minute": 59}
